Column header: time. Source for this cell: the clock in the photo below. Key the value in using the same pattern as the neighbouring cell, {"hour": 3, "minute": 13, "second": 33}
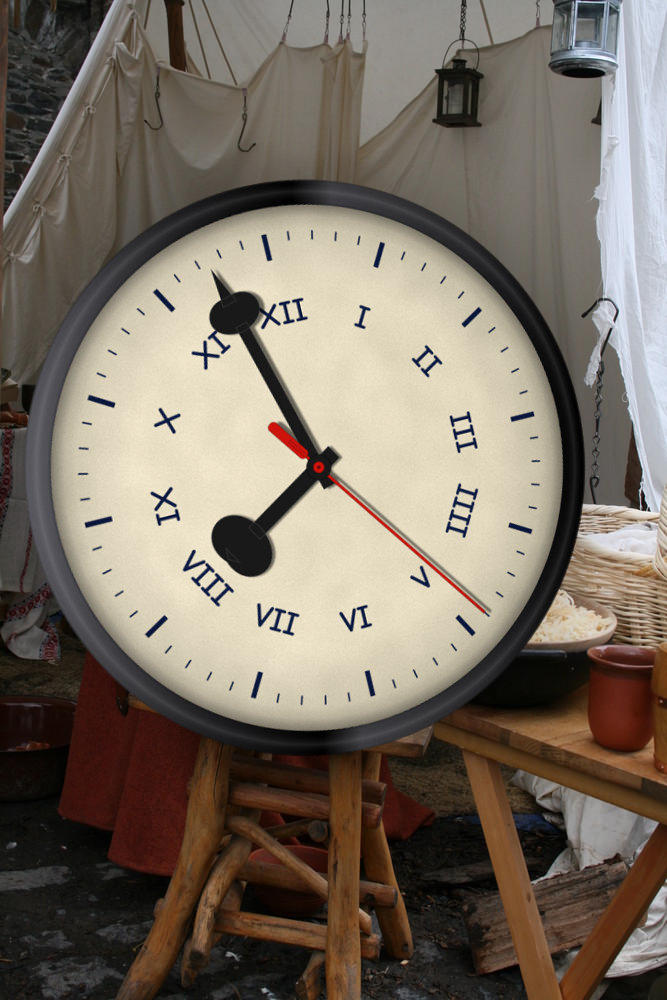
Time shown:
{"hour": 7, "minute": 57, "second": 24}
